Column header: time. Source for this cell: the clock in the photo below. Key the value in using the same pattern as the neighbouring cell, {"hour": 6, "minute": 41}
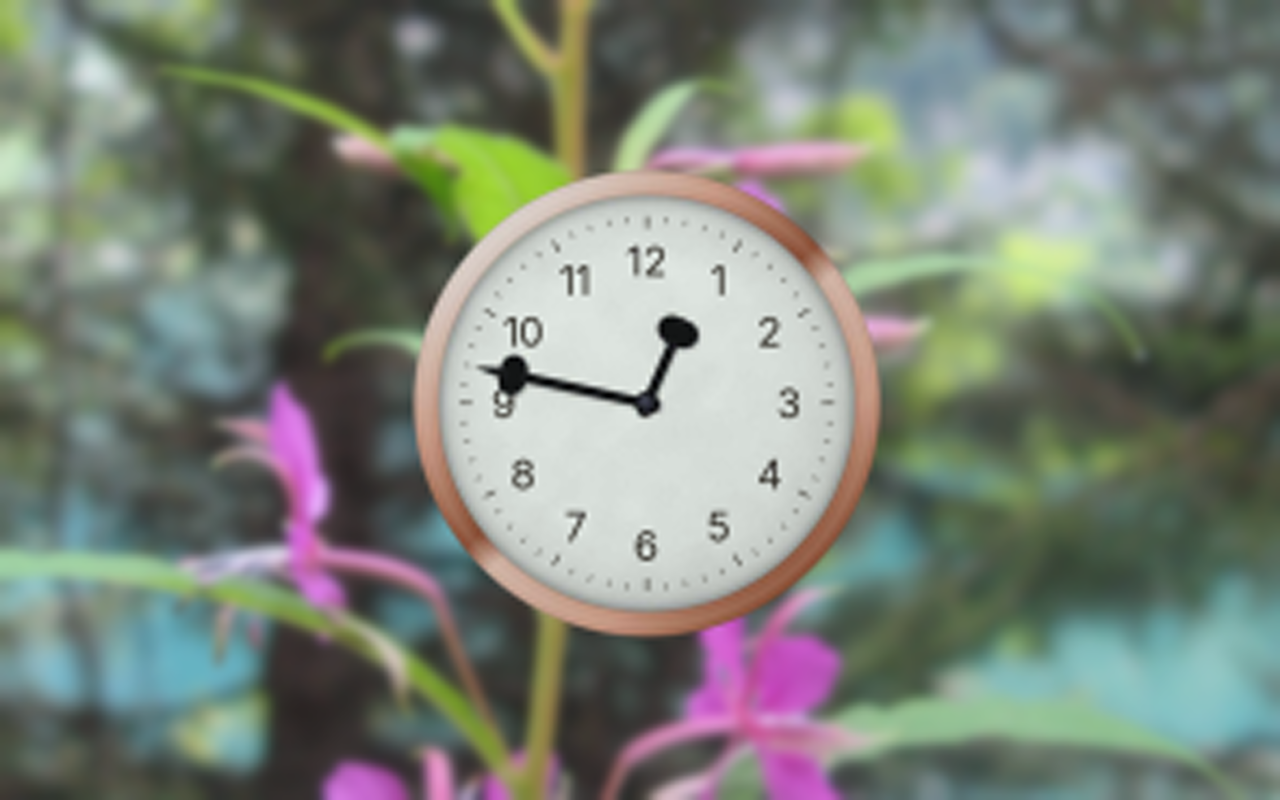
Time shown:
{"hour": 12, "minute": 47}
